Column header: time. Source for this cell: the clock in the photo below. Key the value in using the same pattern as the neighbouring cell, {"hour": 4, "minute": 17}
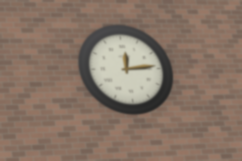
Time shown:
{"hour": 12, "minute": 14}
